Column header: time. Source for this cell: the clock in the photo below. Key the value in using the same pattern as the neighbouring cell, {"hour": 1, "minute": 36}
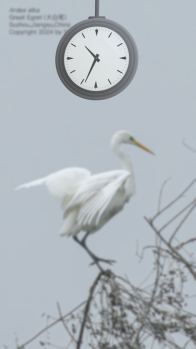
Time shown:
{"hour": 10, "minute": 34}
